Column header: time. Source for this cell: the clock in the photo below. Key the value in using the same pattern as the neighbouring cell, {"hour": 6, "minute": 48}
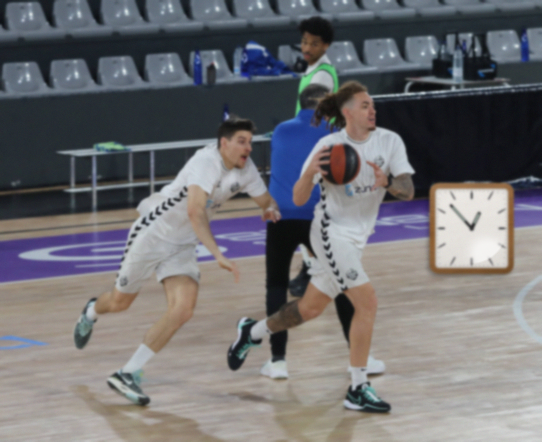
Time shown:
{"hour": 12, "minute": 53}
